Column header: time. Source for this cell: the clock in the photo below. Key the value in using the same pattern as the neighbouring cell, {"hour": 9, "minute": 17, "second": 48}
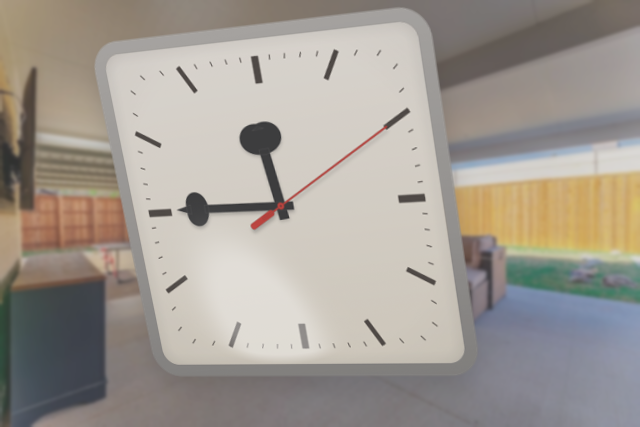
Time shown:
{"hour": 11, "minute": 45, "second": 10}
